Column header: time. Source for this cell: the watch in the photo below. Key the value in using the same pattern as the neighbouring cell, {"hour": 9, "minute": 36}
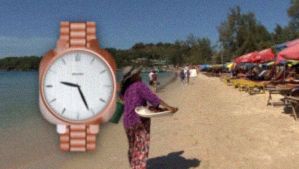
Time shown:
{"hour": 9, "minute": 26}
